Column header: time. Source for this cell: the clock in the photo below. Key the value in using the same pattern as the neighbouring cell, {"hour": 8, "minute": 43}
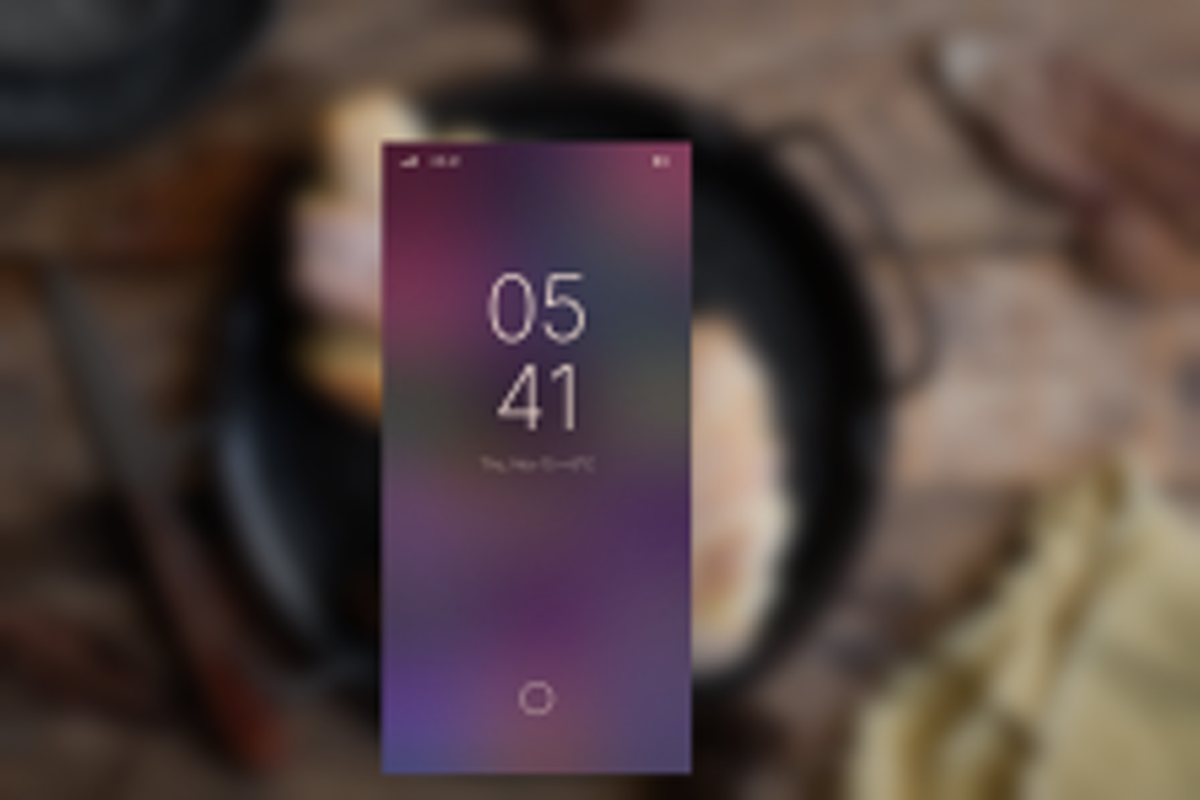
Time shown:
{"hour": 5, "minute": 41}
